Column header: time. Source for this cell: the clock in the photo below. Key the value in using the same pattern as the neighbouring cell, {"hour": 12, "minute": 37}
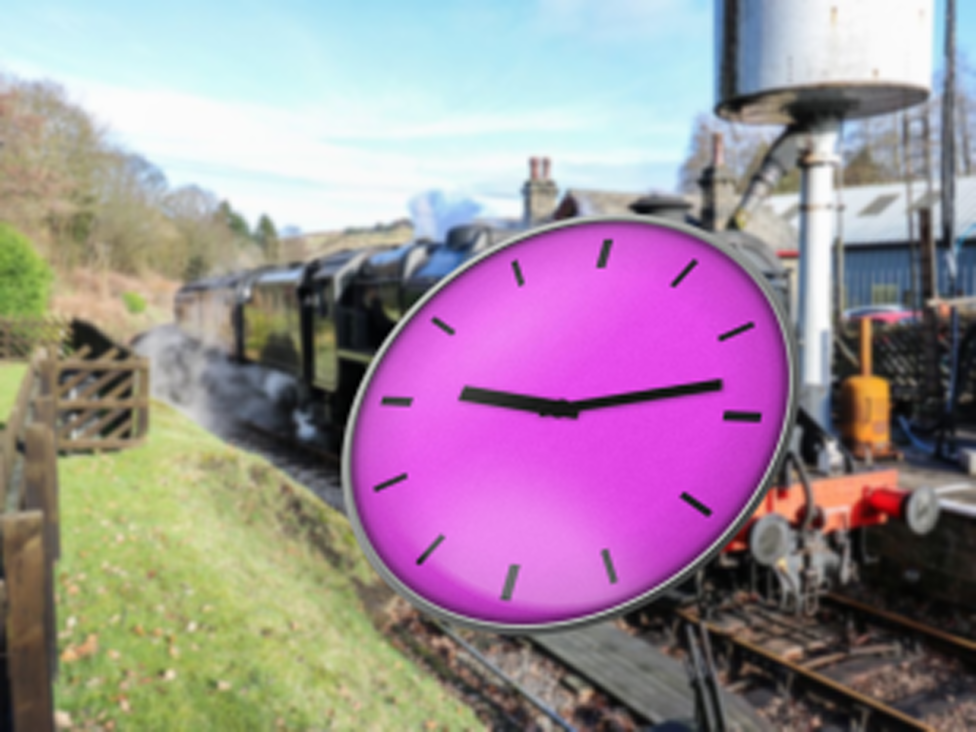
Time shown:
{"hour": 9, "minute": 13}
